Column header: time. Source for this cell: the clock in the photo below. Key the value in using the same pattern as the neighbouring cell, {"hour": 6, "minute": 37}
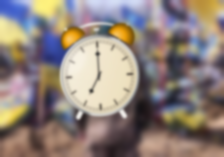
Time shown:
{"hour": 7, "minute": 0}
